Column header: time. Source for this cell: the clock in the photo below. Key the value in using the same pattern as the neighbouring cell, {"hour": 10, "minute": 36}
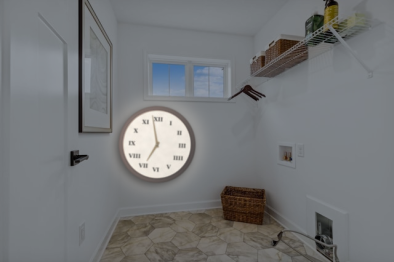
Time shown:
{"hour": 6, "minute": 58}
